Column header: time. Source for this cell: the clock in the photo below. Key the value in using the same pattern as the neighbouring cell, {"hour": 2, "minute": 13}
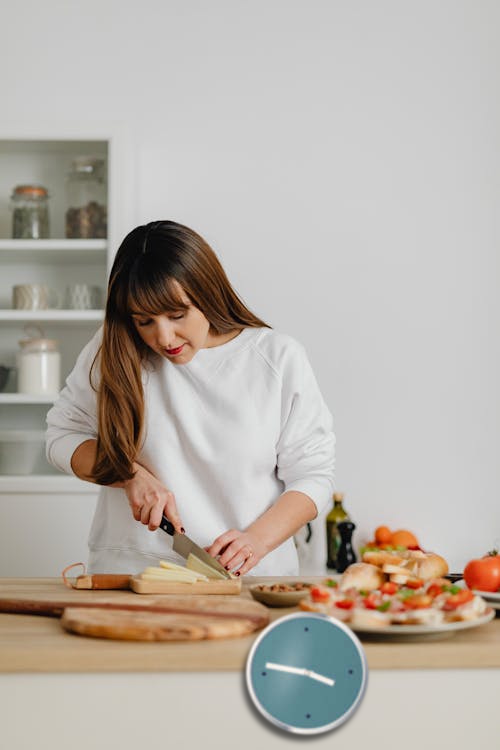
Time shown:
{"hour": 3, "minute": 47}
